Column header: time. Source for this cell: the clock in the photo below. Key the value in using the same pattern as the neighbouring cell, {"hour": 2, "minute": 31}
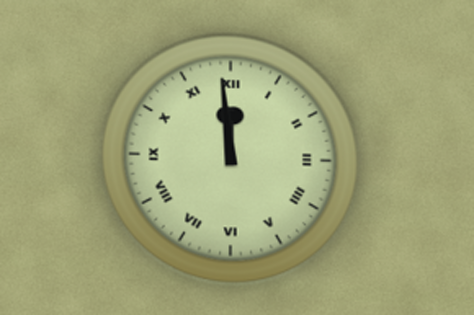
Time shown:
{"hour": 11, "minute": 59}
